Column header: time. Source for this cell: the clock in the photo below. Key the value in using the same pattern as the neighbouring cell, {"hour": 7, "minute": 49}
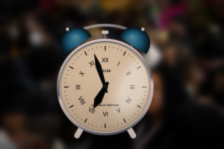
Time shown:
{"hour": 6, "minute": 57}
